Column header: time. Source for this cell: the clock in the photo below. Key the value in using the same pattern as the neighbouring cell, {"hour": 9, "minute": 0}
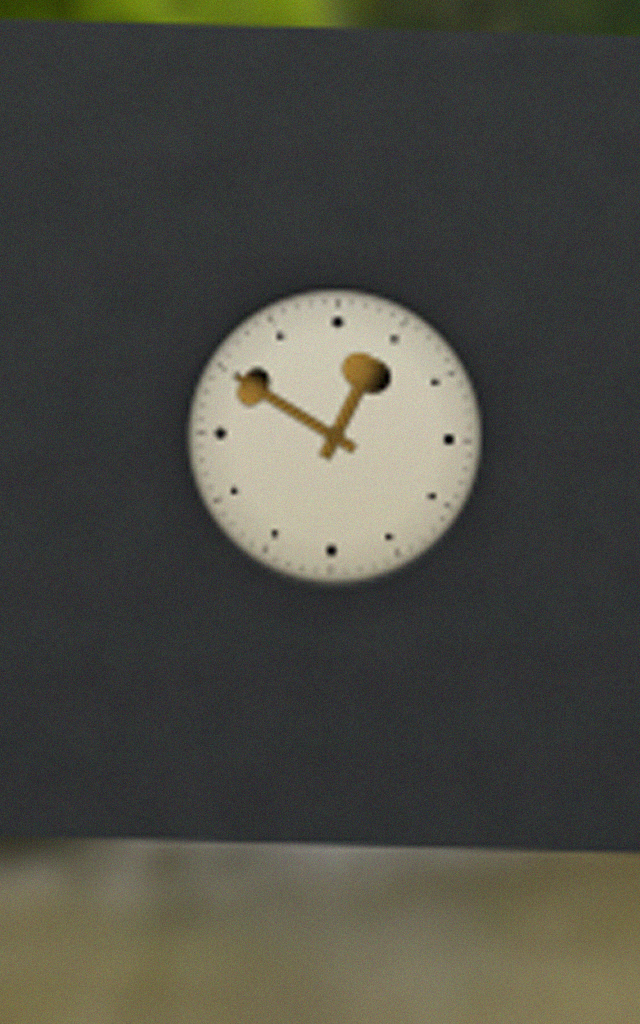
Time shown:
{"hour": 12, "minute": 50}
